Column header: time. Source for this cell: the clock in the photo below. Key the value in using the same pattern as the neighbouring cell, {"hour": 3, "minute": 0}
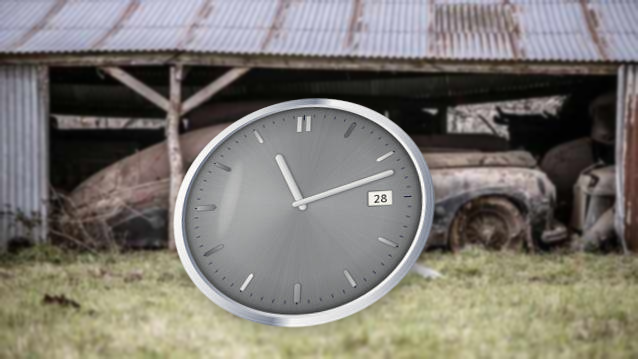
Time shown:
{"hour": 11, "minute": 12}
